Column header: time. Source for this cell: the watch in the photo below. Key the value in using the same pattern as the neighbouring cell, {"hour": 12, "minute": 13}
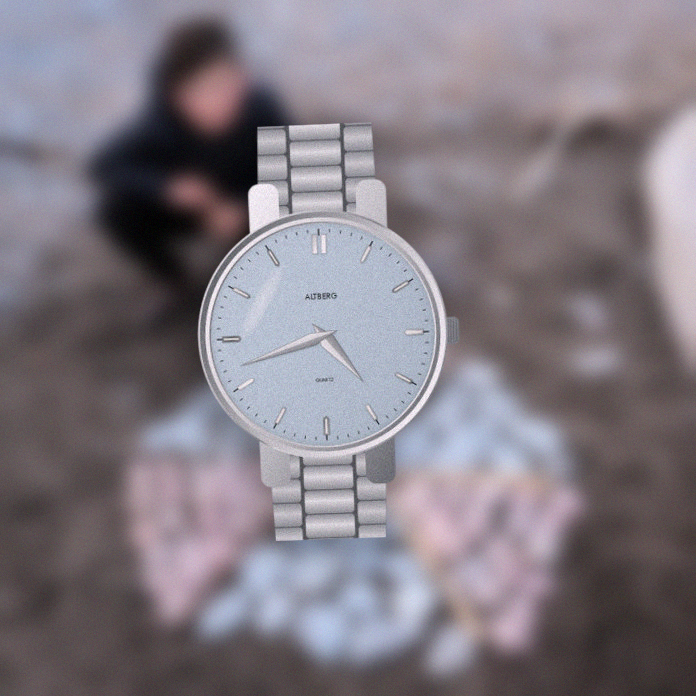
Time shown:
{"hour": 4, "minute": 42}
